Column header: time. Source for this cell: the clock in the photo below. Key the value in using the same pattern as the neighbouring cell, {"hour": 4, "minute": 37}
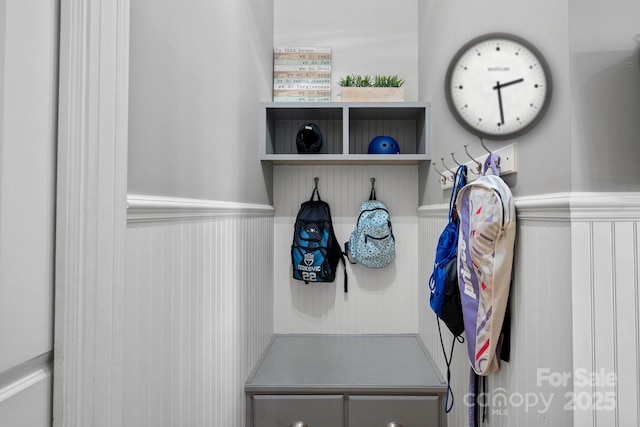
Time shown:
{"hour": 2, "minute": 29}
